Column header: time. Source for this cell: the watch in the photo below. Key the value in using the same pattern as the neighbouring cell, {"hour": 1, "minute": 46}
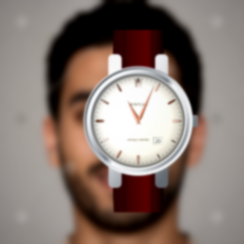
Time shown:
{"hour": 11, "minute": 4}
